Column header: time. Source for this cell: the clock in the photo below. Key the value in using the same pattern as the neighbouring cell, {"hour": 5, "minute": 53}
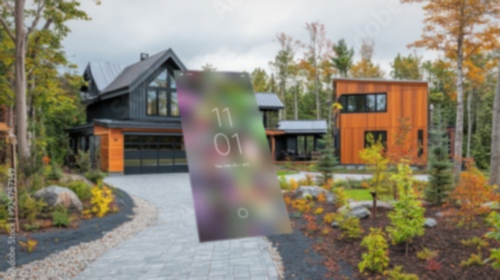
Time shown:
{"hour": 11, "minute": 1}
